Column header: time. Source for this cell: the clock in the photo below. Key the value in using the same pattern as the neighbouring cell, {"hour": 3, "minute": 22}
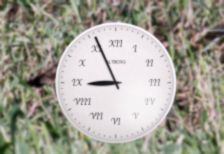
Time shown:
{"hour": 8, "minute": 56}
